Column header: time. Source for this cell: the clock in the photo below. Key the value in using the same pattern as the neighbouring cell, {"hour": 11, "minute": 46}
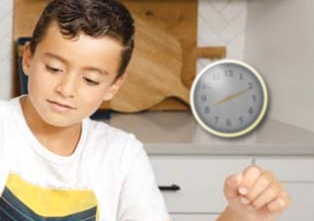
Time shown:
{"hour": 8, "minute": 11}
